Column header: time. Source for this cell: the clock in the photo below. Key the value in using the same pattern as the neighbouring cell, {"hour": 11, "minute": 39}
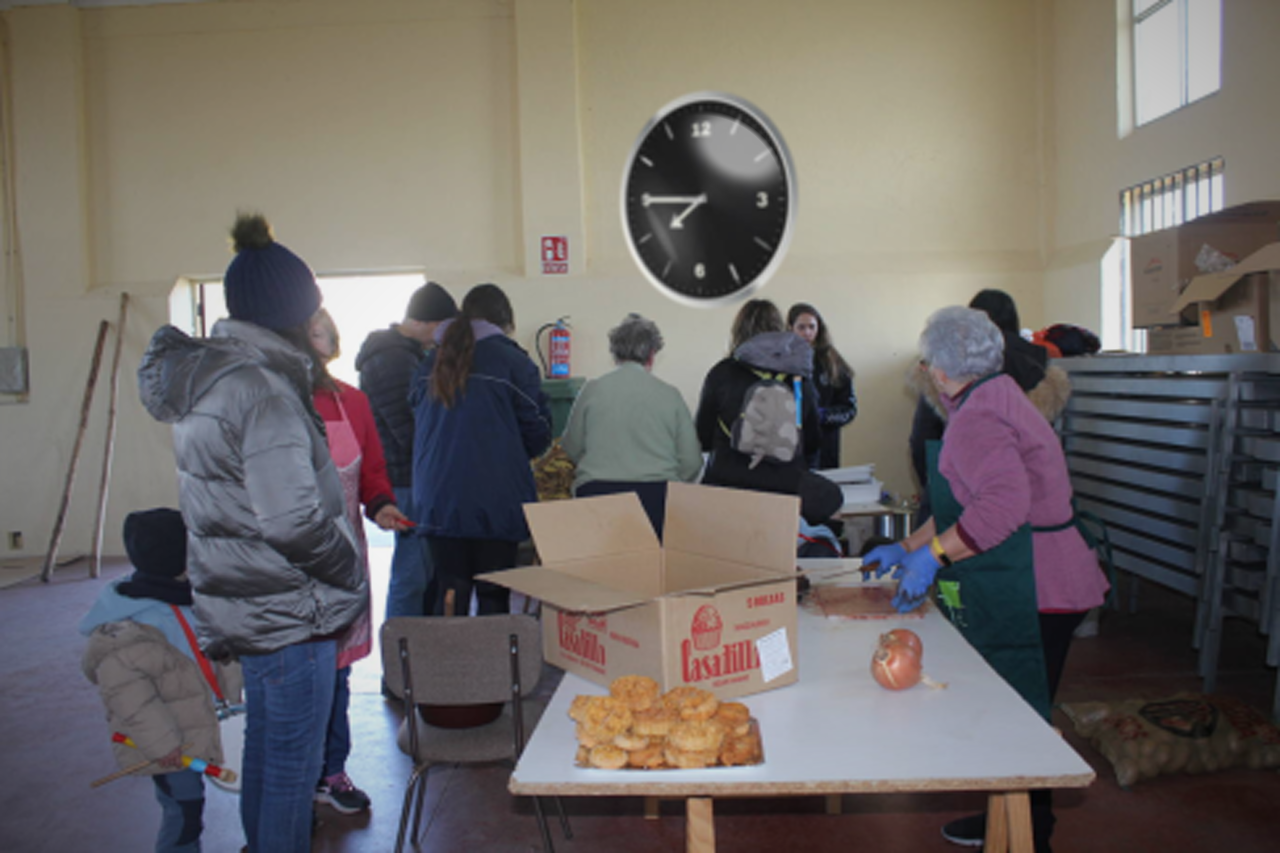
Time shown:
{"hour": 7, "minute": 45}
